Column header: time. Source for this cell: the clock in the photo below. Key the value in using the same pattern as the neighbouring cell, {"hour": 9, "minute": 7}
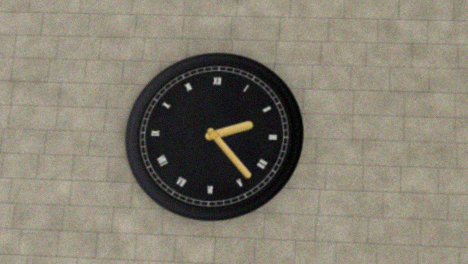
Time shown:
{"hour": 2, "minute": 23}
